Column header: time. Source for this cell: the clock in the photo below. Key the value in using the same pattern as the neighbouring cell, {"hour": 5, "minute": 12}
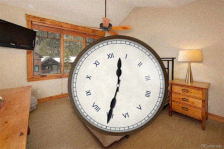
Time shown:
{"hour": 12, "minute": 35}
